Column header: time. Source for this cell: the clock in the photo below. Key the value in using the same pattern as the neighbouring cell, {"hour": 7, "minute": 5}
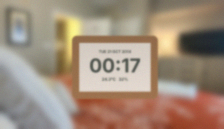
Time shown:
{"hour": 0, "minute": 17}
